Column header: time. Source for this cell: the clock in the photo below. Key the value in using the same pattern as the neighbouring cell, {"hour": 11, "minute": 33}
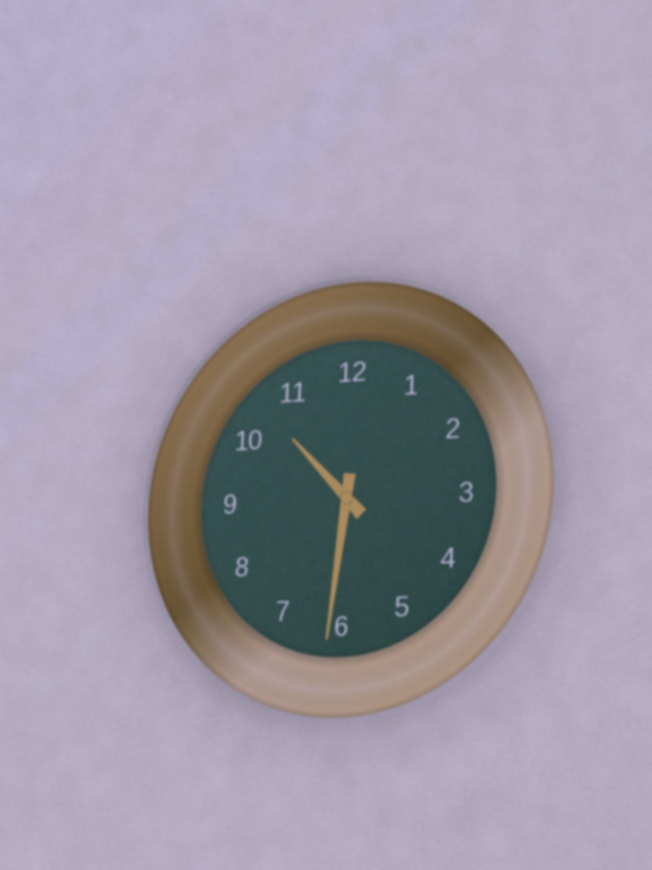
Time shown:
{"hour": 10, "minute": 31}
